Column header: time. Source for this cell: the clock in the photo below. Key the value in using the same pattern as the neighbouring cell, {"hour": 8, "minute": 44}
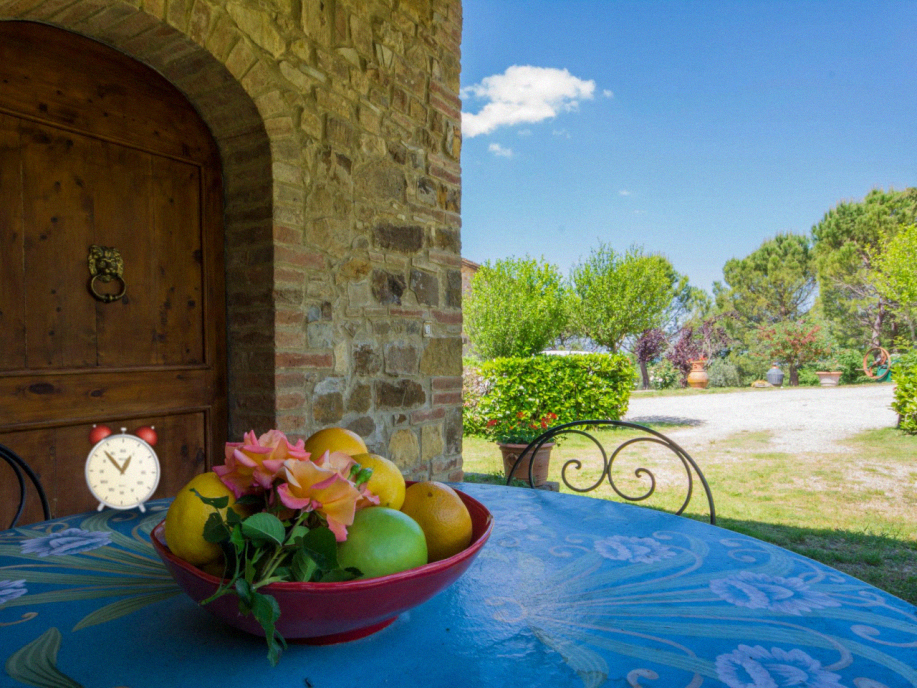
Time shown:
{"hour": 12, "minute": 53}
